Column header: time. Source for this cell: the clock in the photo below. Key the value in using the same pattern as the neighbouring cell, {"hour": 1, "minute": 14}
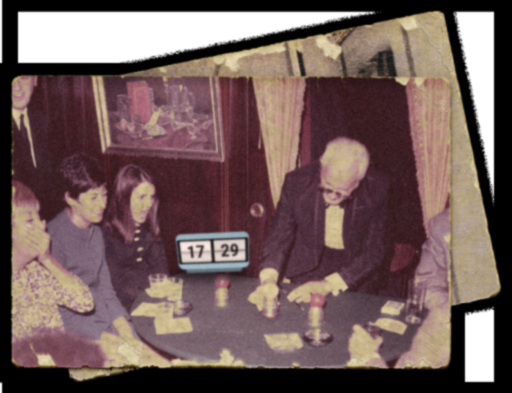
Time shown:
{"hour": 17, "minute": 29}
